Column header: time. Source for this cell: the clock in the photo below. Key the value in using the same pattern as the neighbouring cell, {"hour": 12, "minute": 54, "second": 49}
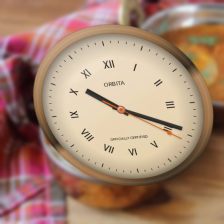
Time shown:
{"hour": 10, "minute": 19, "second": 21}
